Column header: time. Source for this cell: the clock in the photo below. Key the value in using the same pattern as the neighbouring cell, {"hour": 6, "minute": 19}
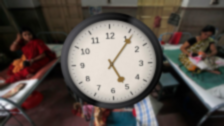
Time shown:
{"hour": 5, "minute": 6}
